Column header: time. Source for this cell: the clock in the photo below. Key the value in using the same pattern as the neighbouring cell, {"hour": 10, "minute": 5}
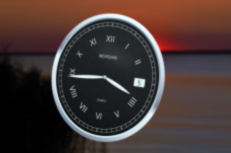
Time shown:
{"hour": 3, "minute": 44}
